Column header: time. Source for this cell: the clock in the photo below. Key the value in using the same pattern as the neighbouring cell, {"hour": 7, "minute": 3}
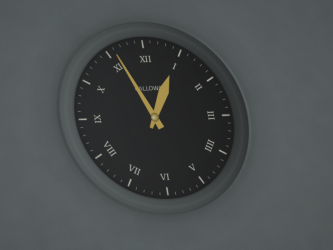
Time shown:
{"hour": 12, "minute": 56}
